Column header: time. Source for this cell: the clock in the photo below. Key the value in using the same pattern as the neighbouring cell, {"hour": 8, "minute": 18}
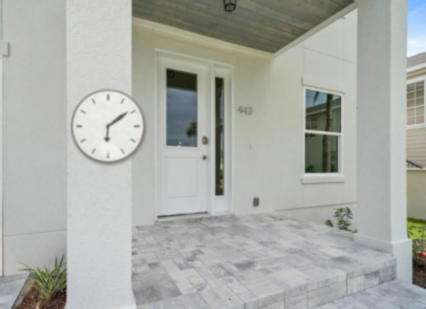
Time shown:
{"hour": 6, "minute": 9}
